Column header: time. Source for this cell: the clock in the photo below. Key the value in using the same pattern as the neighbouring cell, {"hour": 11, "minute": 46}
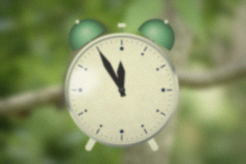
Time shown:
{"hour": 11, "minute": 55}
